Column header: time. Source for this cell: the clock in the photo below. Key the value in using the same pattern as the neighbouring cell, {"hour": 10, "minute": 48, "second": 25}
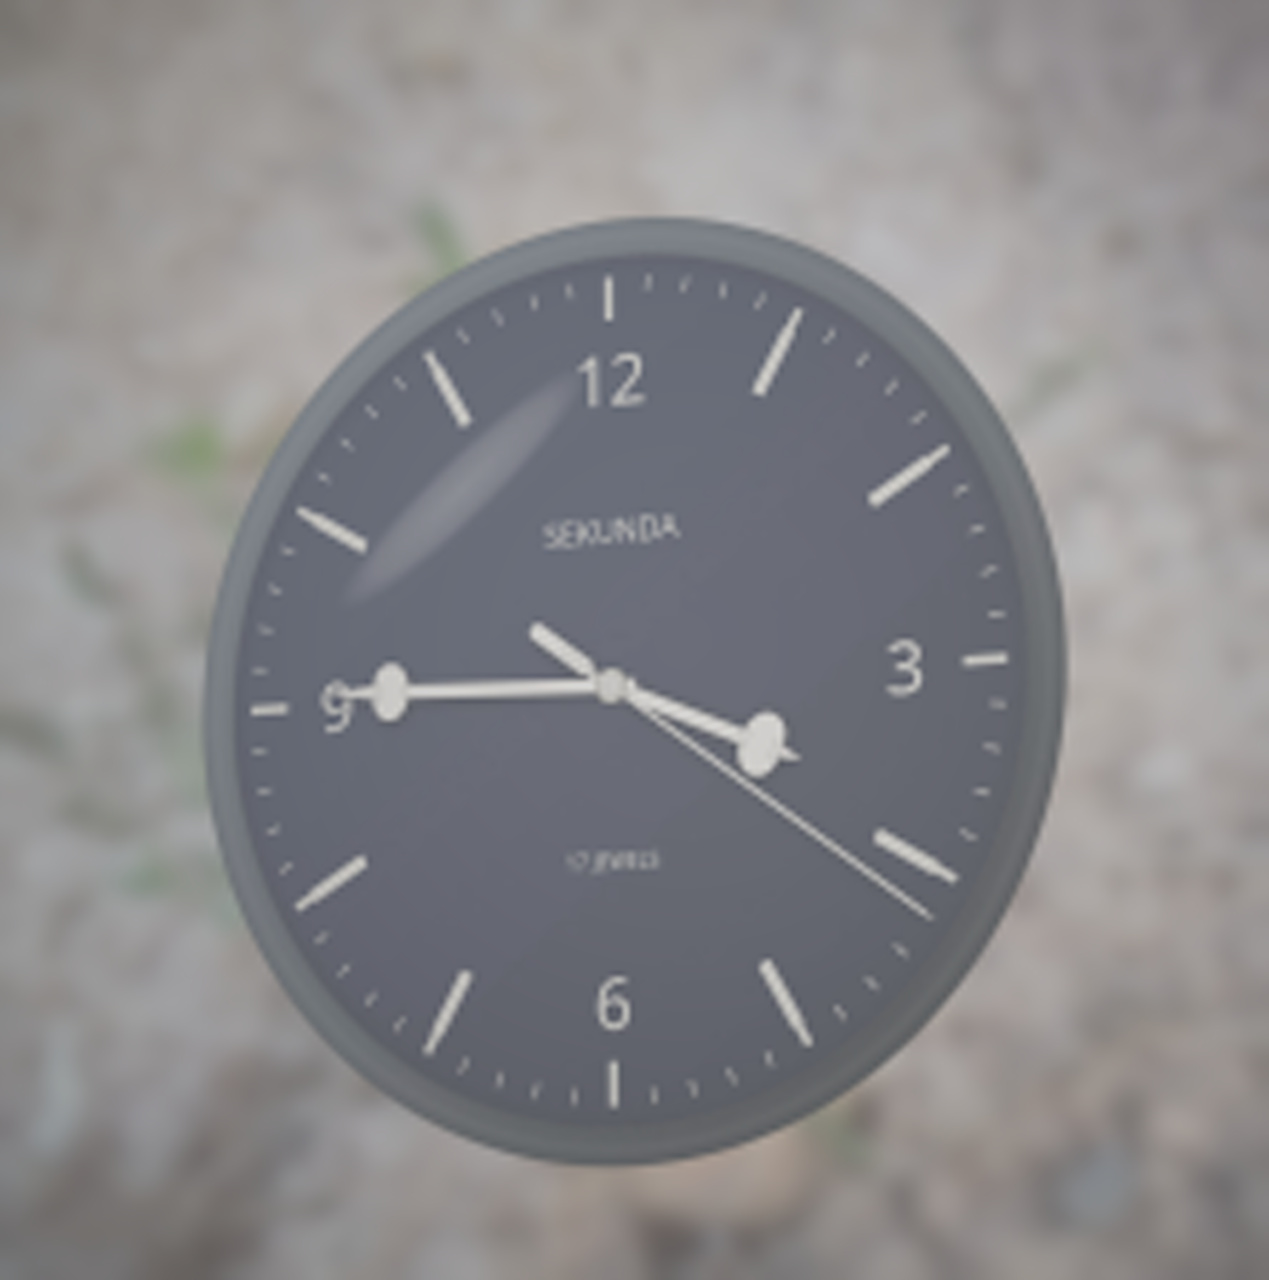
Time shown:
{"hour": 3, "minute": 45, "second": 21}
